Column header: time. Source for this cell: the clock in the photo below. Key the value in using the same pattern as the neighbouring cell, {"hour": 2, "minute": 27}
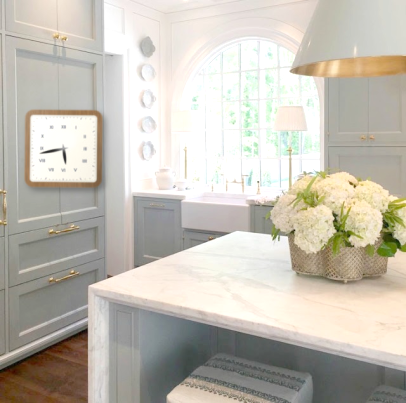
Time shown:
{"hour": 5, "minute": 43}
